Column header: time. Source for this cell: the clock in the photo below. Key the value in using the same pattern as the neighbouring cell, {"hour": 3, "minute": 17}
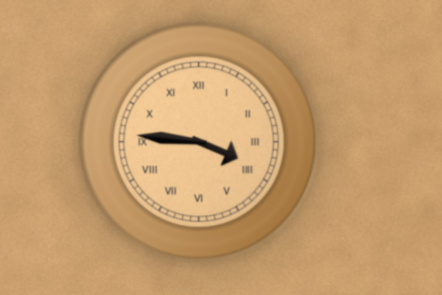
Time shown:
{"hour": 3, "minute": 46}
